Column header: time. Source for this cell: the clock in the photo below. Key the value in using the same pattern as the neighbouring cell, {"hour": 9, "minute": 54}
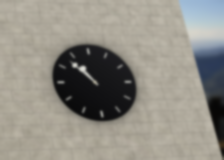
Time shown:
{"hour": 10, "minute": 53}
